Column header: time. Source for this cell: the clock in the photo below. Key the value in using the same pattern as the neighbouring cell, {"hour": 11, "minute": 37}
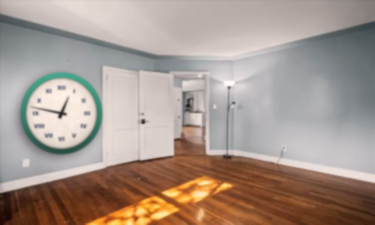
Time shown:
{"hour": 12, "minute": 47}
